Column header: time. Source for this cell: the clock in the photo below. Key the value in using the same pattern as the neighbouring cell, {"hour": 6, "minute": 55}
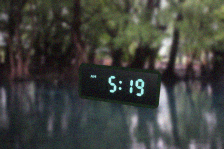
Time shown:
{"hour": 5, "minute": 19}
